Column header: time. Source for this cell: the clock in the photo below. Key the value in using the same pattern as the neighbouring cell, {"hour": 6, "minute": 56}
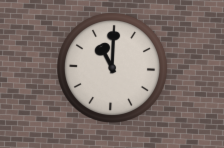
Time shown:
{"hour": 11, "minute": 0}
